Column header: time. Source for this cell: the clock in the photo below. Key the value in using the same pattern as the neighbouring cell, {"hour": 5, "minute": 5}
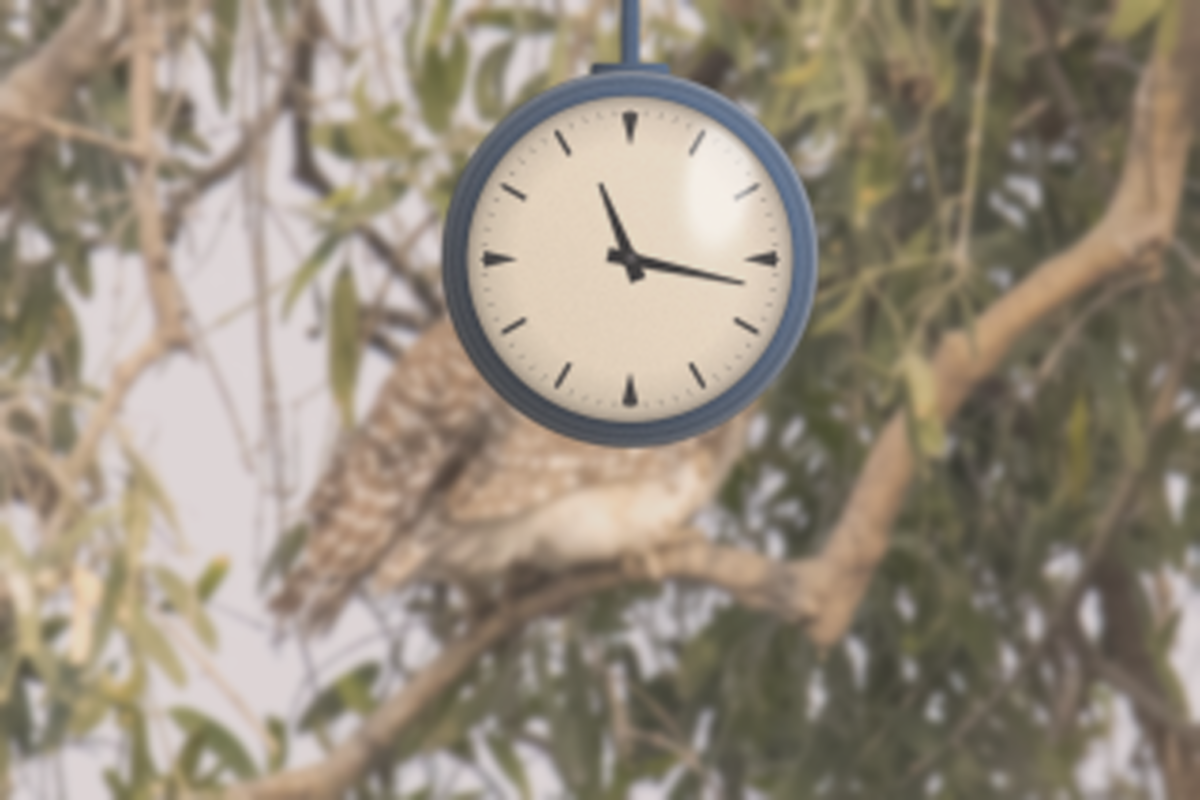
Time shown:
{"hour": 11, "minute": 17}
